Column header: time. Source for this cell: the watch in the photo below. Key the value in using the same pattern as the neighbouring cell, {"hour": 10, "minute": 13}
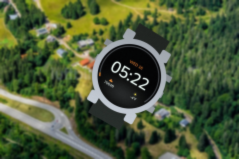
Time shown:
{"hour": 5, "minute": 22}
